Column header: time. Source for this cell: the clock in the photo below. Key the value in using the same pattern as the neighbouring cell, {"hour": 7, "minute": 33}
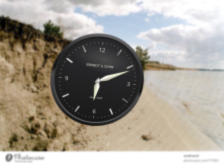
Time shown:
{"hour": 6, "minute": 11}
